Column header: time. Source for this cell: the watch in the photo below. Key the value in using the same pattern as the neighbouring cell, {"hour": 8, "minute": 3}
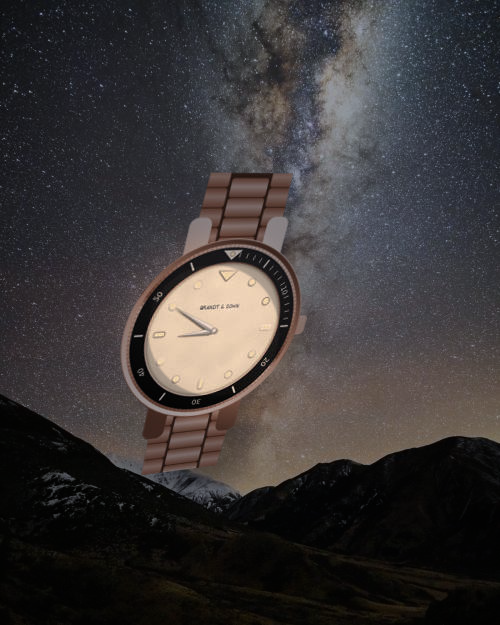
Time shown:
{"hour": 8, "minute": 50}
